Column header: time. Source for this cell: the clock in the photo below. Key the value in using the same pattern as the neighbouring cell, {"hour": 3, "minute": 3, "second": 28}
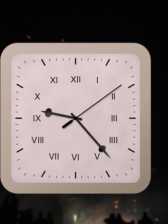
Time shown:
{"hour": 9, "minute": 23, "second": 9}
